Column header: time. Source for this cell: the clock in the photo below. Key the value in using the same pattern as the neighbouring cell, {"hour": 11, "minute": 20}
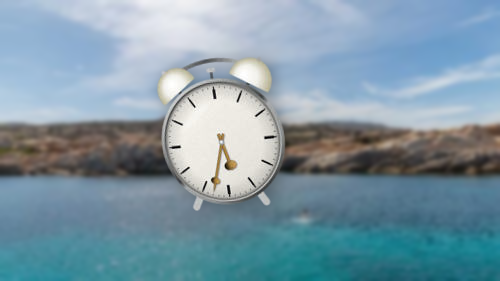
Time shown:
{"hour": 5, "minute": 33}
